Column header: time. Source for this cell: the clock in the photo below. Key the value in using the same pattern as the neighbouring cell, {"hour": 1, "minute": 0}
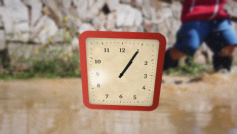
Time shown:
{"hour": 1, "minute": 5}
